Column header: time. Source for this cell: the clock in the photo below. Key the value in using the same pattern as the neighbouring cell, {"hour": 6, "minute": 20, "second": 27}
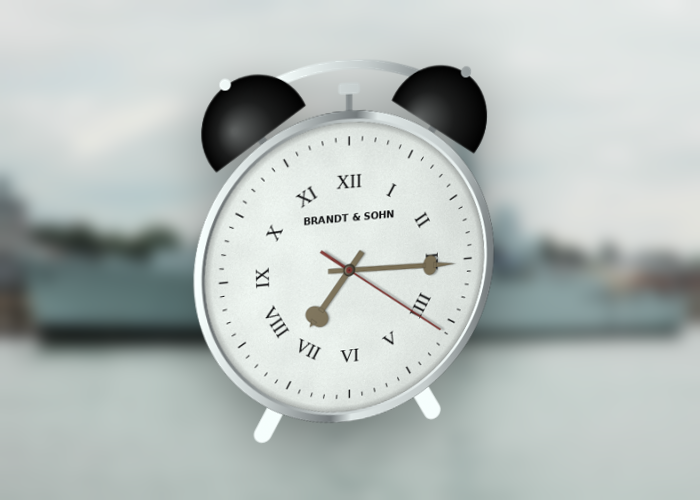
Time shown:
{"hour": 7, "minute": 15, "second": 21}
